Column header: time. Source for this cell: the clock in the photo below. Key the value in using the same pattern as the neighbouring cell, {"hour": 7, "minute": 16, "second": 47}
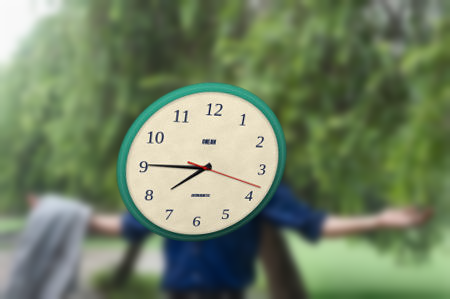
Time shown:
{"hour": 7, "minute": 45, "second": 18}
